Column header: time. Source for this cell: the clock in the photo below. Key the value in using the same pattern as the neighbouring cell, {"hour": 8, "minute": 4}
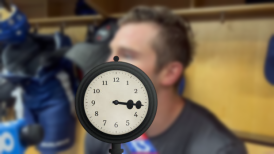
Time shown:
{"hour": 3, "minute": 16}
